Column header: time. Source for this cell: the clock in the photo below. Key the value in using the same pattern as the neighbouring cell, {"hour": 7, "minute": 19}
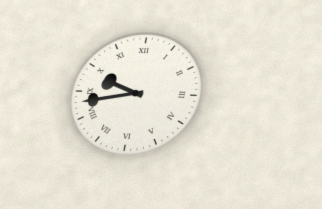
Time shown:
{"hour": 9, "minute": 43}
